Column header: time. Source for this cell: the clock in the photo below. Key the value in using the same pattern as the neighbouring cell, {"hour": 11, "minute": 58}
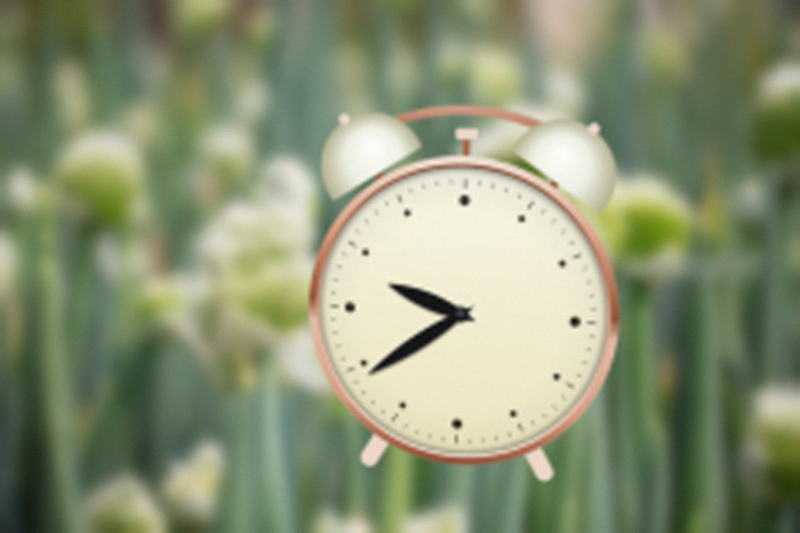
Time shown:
{"hour": 9, "minute": 39}
